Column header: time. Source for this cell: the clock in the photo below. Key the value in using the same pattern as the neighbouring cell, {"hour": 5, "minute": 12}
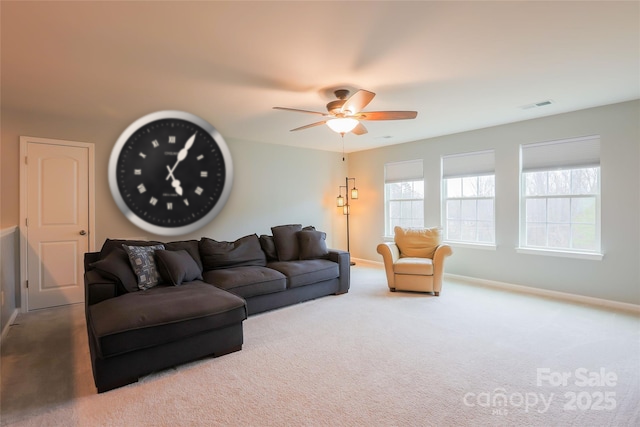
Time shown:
{"hour": 5, "minute": 5}
